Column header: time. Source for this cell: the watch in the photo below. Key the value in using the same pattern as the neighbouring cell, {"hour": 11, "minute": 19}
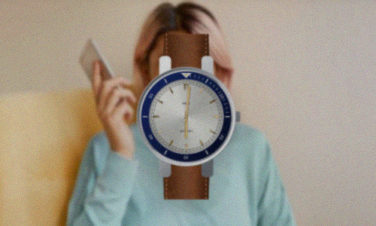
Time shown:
{"hour": 6, "minute": 1}
